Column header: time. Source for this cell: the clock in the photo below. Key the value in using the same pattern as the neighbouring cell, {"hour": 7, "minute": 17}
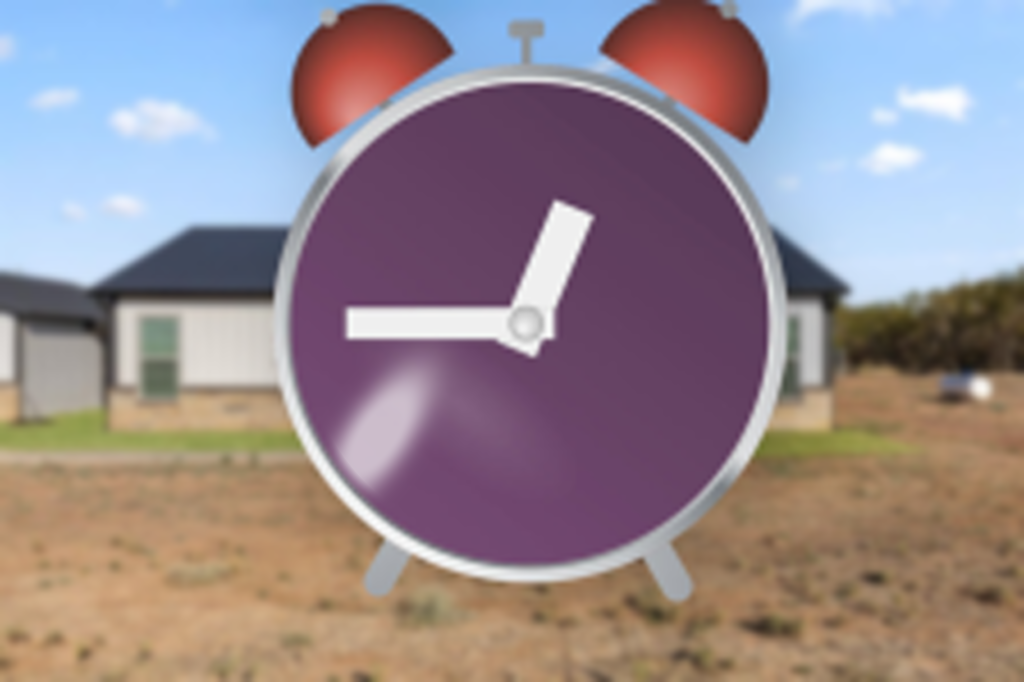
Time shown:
{"hour": 12, "minute": 45}
